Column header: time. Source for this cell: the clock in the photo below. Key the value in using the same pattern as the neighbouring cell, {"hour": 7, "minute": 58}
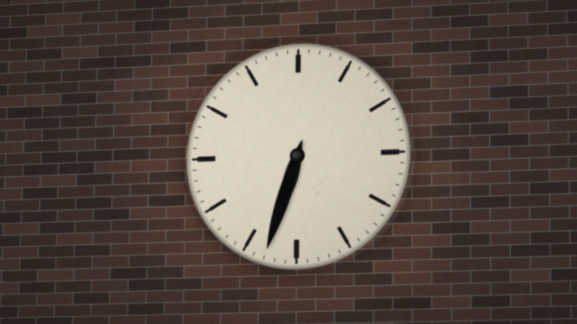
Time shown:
{"hour": 6, "minute": 33}
